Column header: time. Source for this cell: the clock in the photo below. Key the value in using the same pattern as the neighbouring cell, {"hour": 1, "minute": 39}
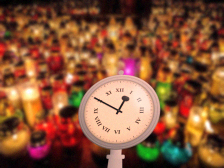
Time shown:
{"hour": 12, "minute": 50}
